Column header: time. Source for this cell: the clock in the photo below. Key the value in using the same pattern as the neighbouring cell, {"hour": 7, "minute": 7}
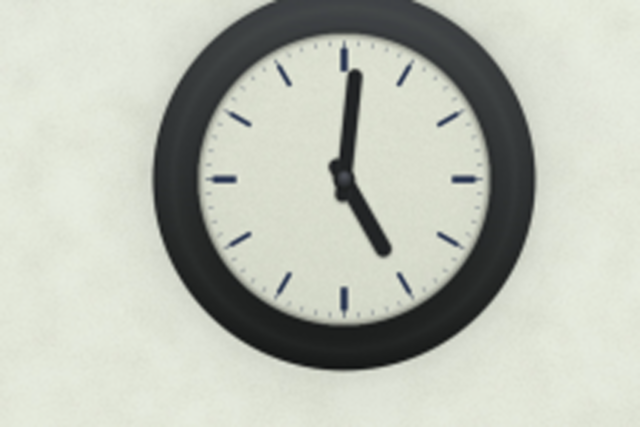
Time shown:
{"hour": 5, "minute": 1}
